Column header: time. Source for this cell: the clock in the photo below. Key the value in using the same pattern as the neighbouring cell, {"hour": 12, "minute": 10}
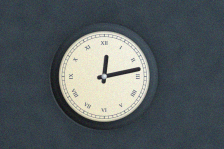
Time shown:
{"hour": 12, "minute": 13}
